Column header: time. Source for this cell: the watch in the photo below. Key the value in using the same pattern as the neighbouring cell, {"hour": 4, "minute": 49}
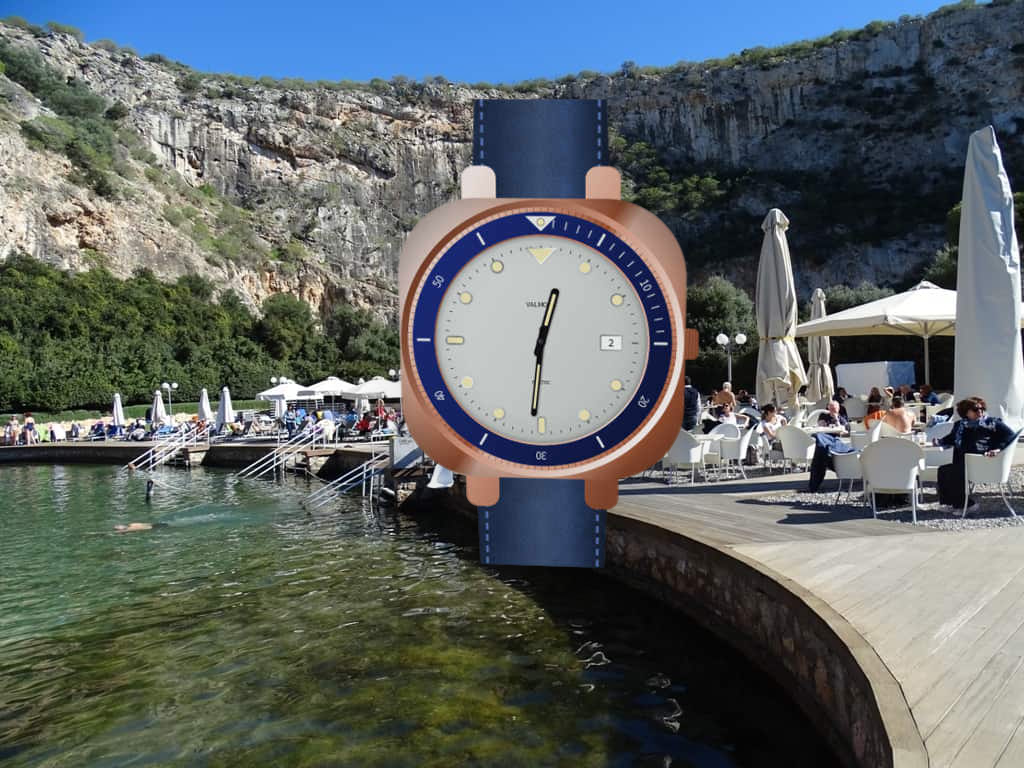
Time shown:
{"hour": 12, "minute": 31}
